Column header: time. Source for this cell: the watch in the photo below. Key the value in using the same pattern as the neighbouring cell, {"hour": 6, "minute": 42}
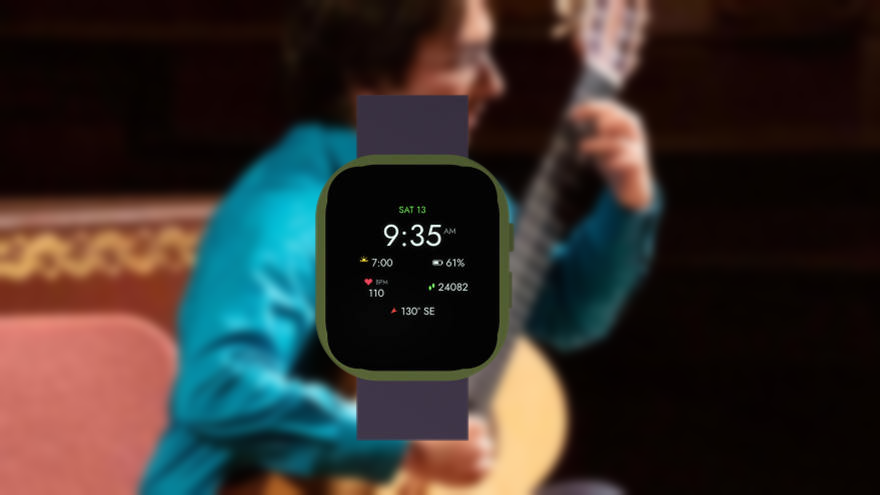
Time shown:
{"hour": 9, "minute": 35}
